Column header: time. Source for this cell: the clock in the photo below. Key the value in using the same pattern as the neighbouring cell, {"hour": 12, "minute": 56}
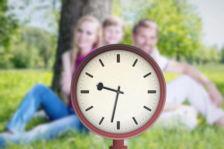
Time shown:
{"hour": 9, "minute": 32}
